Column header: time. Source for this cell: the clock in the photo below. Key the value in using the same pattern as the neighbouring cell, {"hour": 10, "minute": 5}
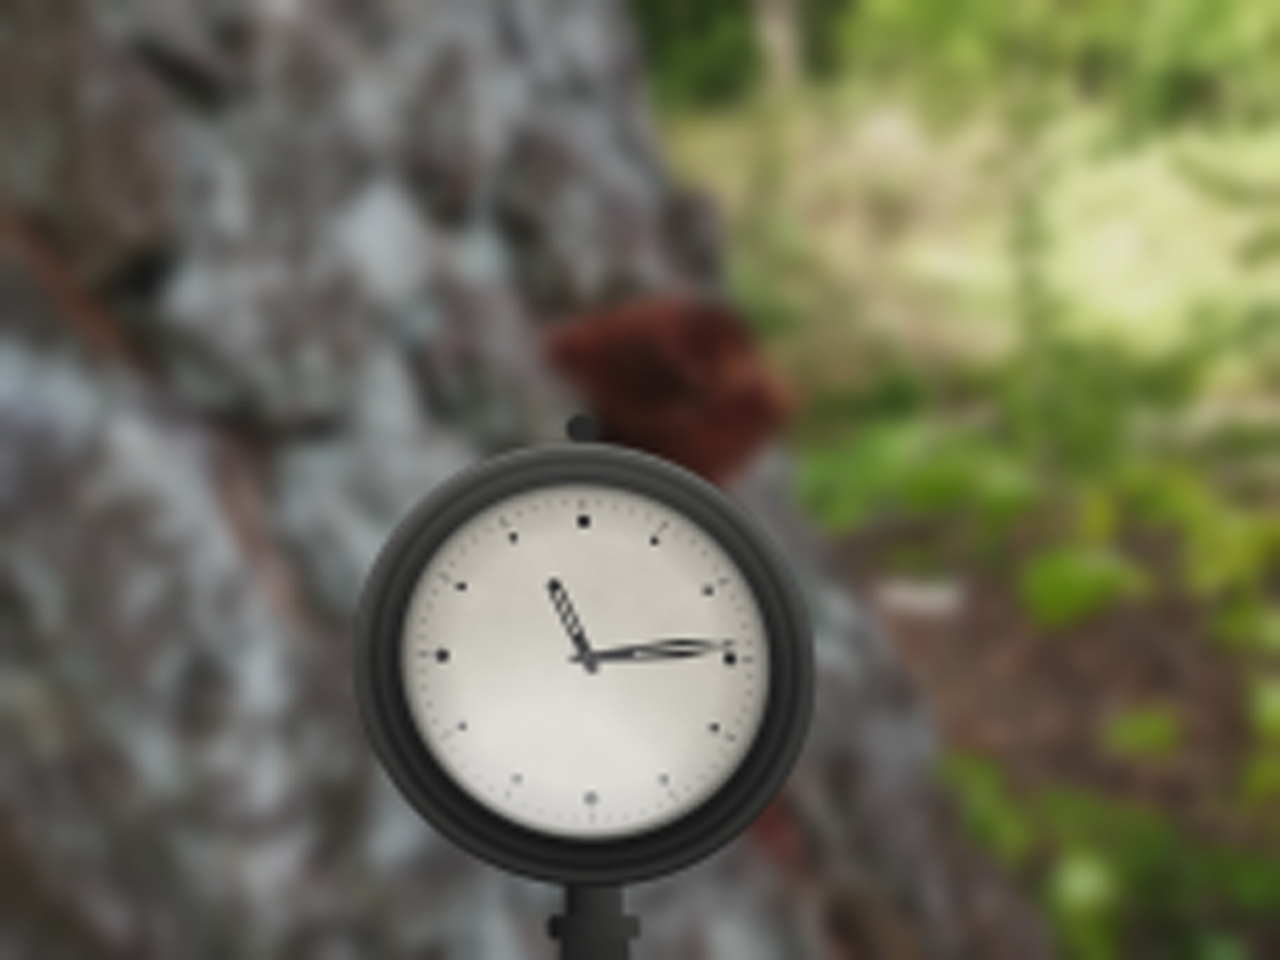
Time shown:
{"hour": 11, "minute": 14}
